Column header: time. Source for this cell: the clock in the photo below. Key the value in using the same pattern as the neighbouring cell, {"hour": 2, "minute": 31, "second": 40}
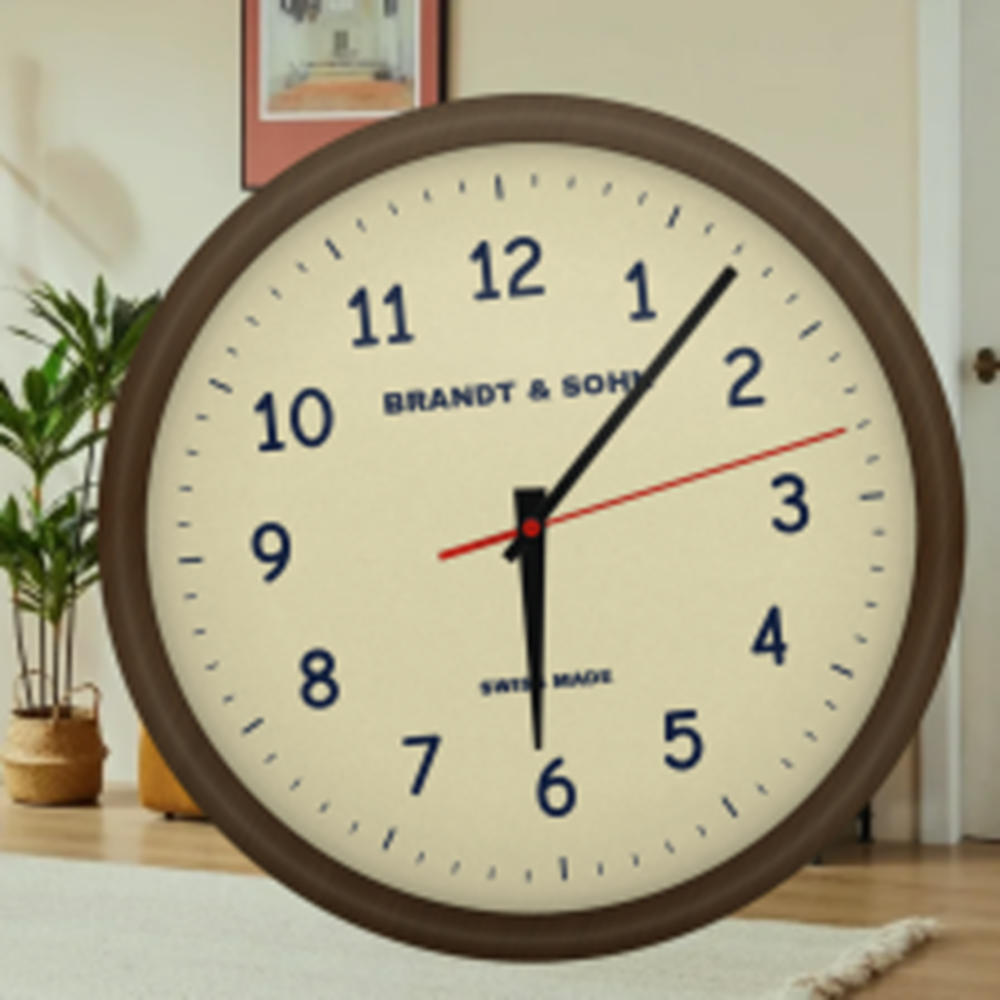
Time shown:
{"hour": 6, "minute": 7, "second": 13}
